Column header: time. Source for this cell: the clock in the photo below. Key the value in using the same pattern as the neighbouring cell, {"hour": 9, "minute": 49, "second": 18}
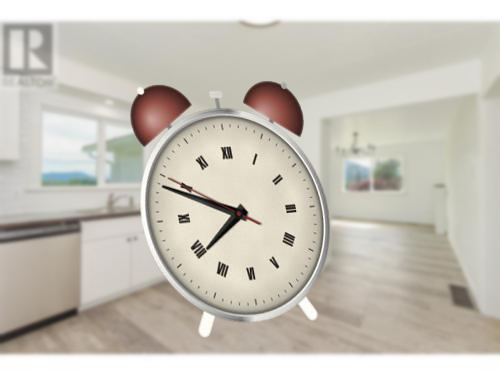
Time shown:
{"hour": 7, "minute": 48, "second": 50}
